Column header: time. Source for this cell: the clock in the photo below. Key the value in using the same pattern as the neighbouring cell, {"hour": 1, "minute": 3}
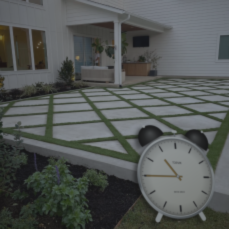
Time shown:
{"hour": 10, "minute": 45}
